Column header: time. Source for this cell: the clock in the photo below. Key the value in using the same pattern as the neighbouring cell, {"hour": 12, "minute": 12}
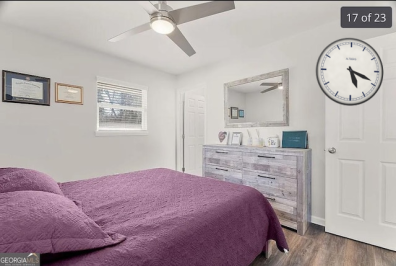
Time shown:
{"hour": 5, "minute": 19}
